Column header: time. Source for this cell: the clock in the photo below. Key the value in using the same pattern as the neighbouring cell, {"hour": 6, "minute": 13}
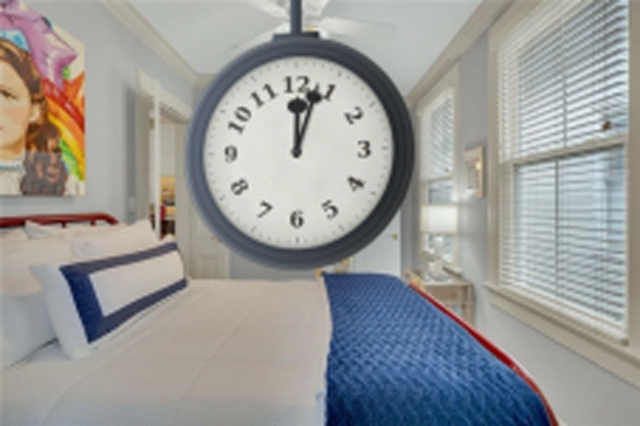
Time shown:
{"hour": 12, "minute": 3}
